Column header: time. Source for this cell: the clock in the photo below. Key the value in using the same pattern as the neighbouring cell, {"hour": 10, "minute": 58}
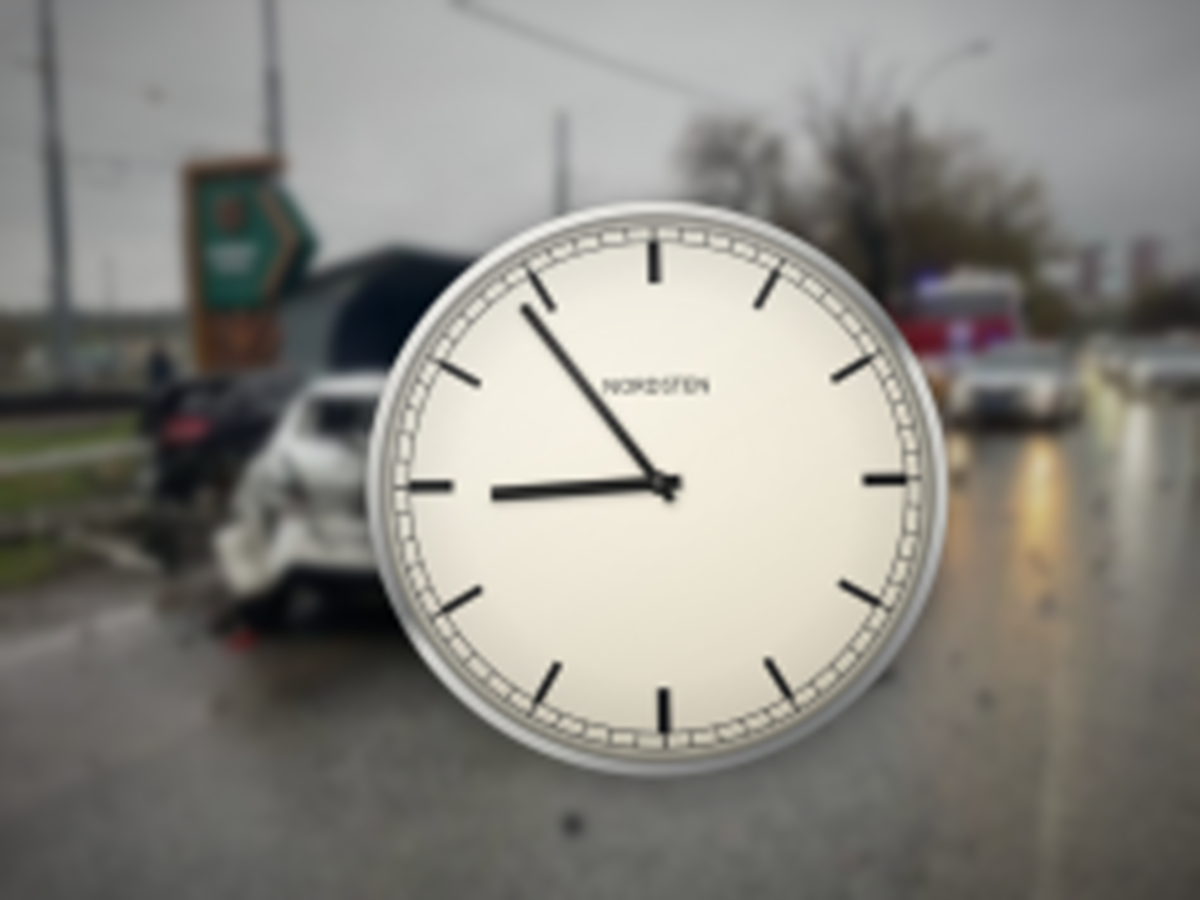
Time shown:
{"hour": 8, "minute": 54}
